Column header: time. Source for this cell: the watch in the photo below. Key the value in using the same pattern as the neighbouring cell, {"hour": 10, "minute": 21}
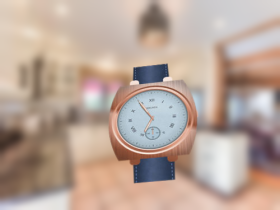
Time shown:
{"hour": 6, "minute": 55}
